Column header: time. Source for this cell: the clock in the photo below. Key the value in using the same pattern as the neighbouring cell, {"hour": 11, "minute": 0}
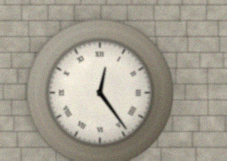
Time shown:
{"hour": 12, "minute": 24}
